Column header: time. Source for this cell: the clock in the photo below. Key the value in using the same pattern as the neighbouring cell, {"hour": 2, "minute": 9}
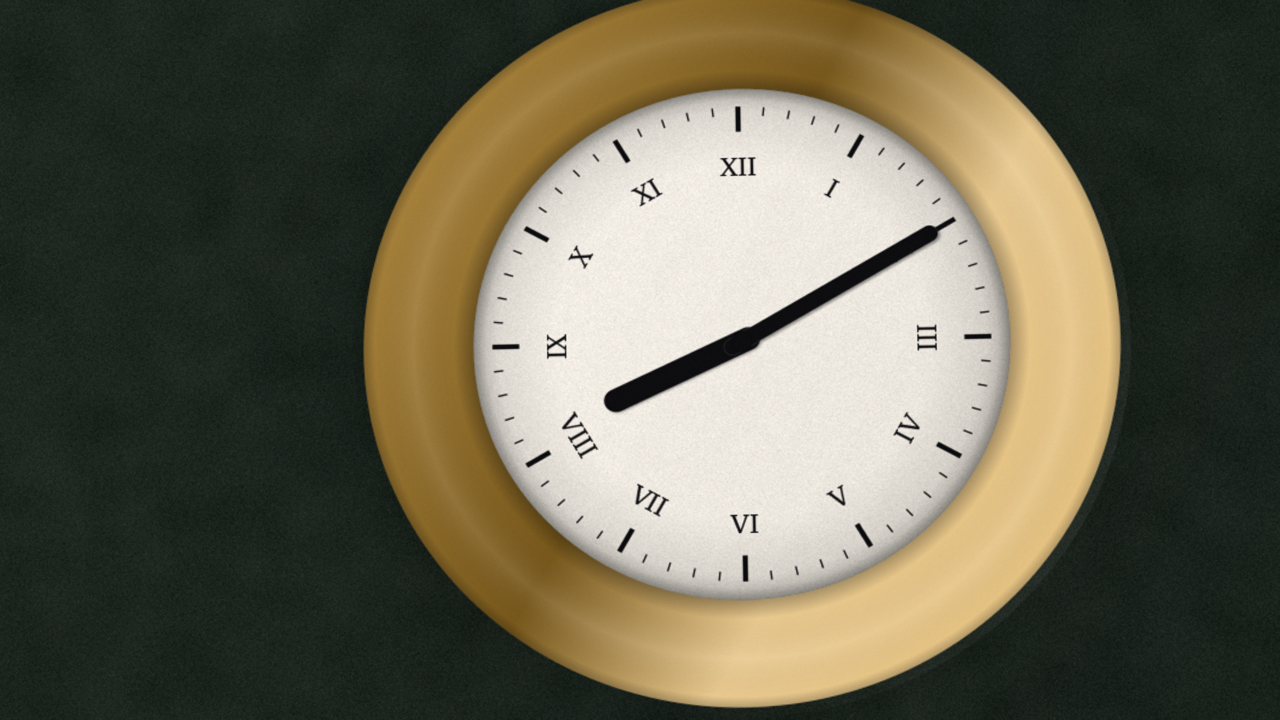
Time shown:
{"hour": 8, "minute": 10}
